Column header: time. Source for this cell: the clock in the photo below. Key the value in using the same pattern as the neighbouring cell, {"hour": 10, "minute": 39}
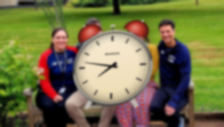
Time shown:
{"hour": 7, "minute": 47}
